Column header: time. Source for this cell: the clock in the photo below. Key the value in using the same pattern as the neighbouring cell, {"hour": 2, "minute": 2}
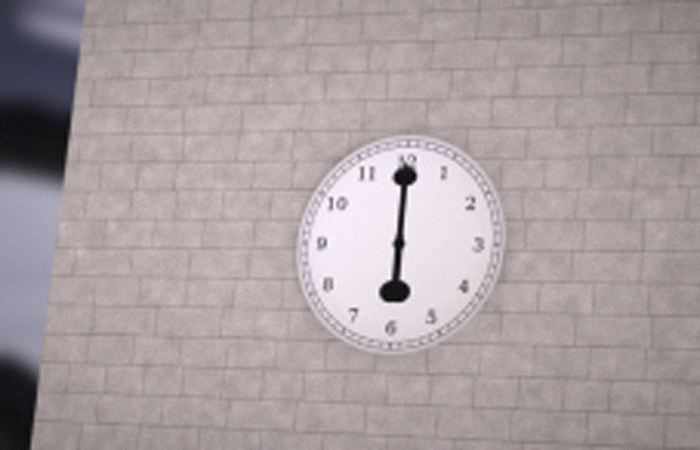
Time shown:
{"hour": 6, "minute": 0}
